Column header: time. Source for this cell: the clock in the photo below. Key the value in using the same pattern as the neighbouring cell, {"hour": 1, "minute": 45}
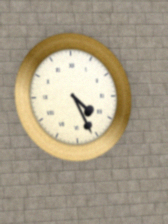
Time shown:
{"hour": 4, "minute": 26}
